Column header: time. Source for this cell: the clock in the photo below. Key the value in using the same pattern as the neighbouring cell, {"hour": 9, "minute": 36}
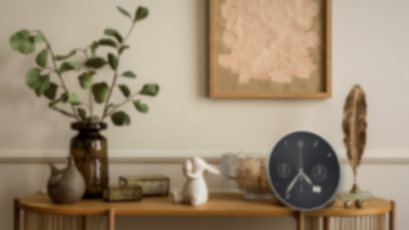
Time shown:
{"hour": 4, "minute": 36}
